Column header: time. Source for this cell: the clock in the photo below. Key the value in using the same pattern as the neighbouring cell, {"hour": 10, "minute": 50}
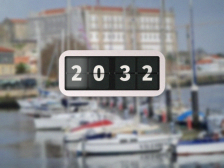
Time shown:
{"hour": 20, "minute": 32}
